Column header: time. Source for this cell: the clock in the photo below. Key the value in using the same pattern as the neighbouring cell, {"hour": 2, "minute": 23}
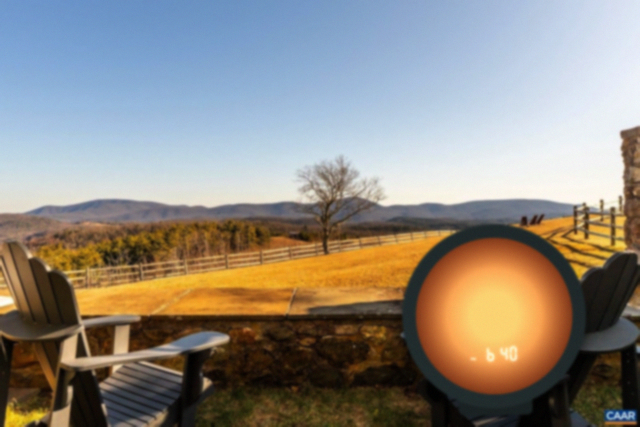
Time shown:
{"hour": 6, "minute": 40}
